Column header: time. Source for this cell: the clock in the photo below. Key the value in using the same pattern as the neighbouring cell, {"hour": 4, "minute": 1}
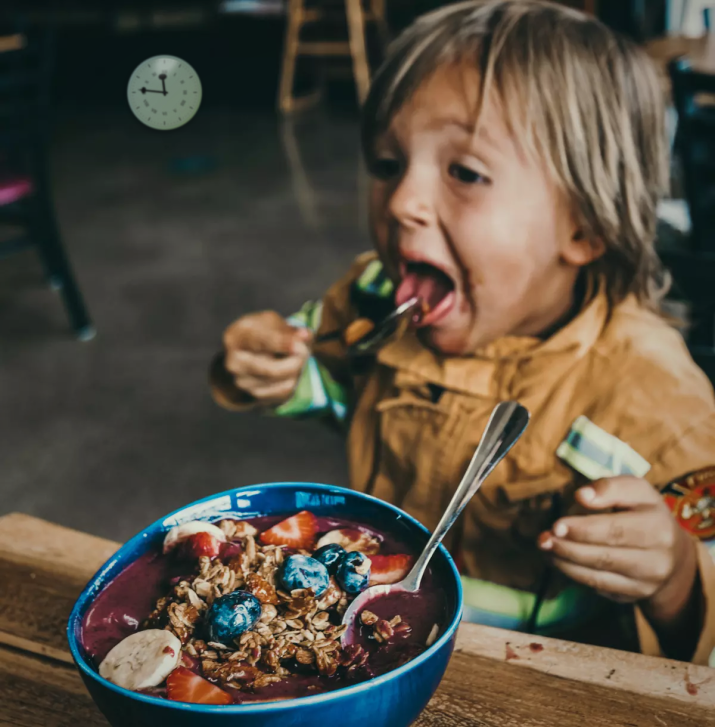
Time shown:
{"hour": 11, "minute": 46}
